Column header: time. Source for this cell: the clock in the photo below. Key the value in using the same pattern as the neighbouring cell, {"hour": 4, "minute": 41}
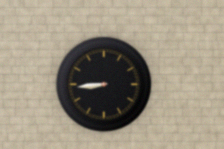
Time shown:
{"hour": 8, "minute": 44}
